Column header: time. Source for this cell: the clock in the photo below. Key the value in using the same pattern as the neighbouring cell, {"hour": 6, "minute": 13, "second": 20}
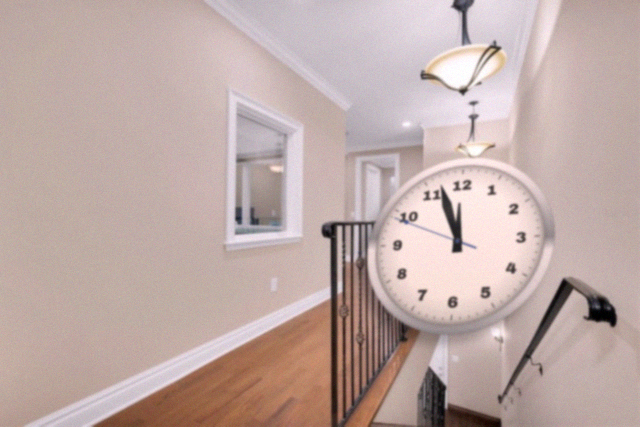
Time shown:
{"hour": 11, "minute": 56, "second": 49}
